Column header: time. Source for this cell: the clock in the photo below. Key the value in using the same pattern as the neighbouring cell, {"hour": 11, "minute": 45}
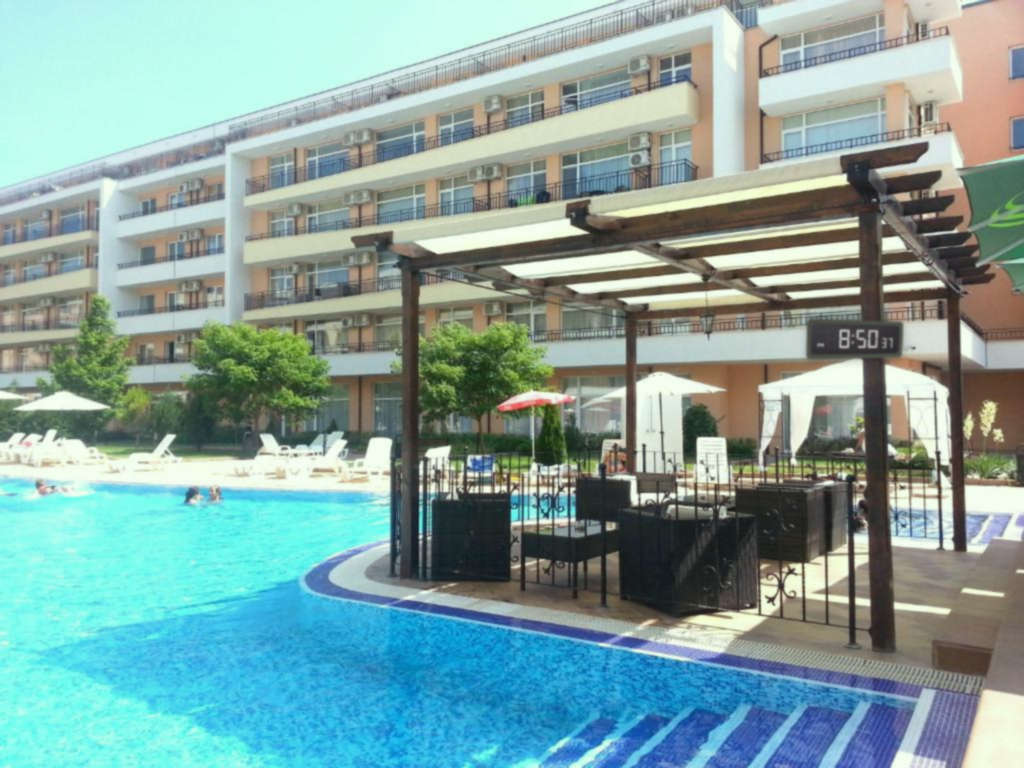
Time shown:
{"hour": 8, "minute": 50}
